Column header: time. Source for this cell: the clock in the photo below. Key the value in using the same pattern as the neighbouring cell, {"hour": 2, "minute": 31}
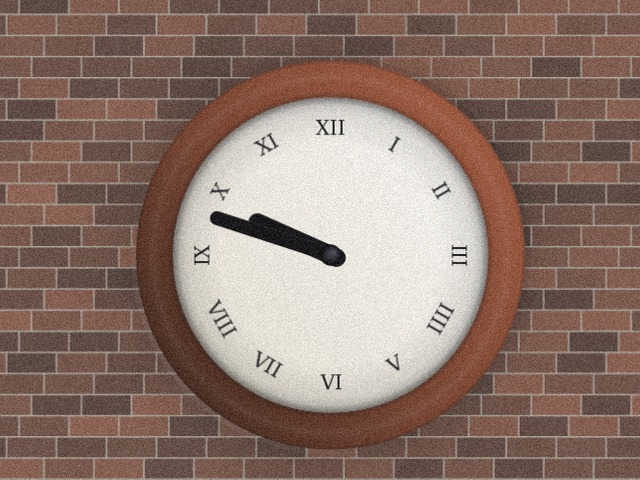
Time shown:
{"hour": 9, "minute": 48}
